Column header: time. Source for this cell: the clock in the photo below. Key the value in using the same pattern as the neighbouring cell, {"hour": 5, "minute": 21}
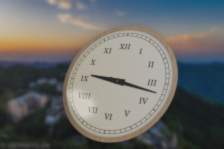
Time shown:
{"hour": 9, "minute": 17}
